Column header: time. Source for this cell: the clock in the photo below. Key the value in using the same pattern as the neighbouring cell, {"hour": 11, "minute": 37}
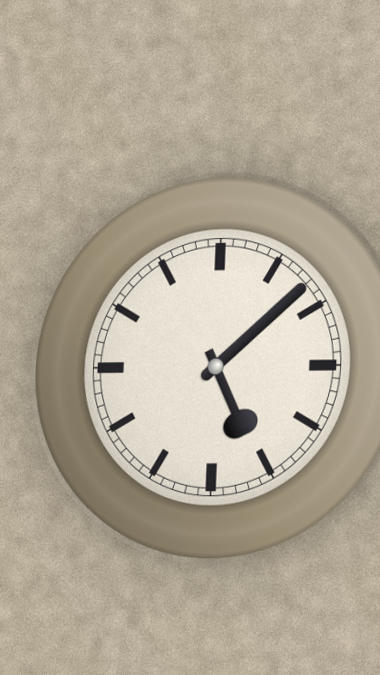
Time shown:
{"hour": 5, "minute": 8}
